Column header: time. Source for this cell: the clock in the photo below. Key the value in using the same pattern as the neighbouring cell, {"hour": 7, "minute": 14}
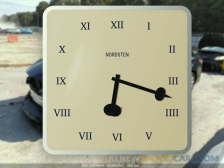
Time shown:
{"hour": 6, "minute": 18}
